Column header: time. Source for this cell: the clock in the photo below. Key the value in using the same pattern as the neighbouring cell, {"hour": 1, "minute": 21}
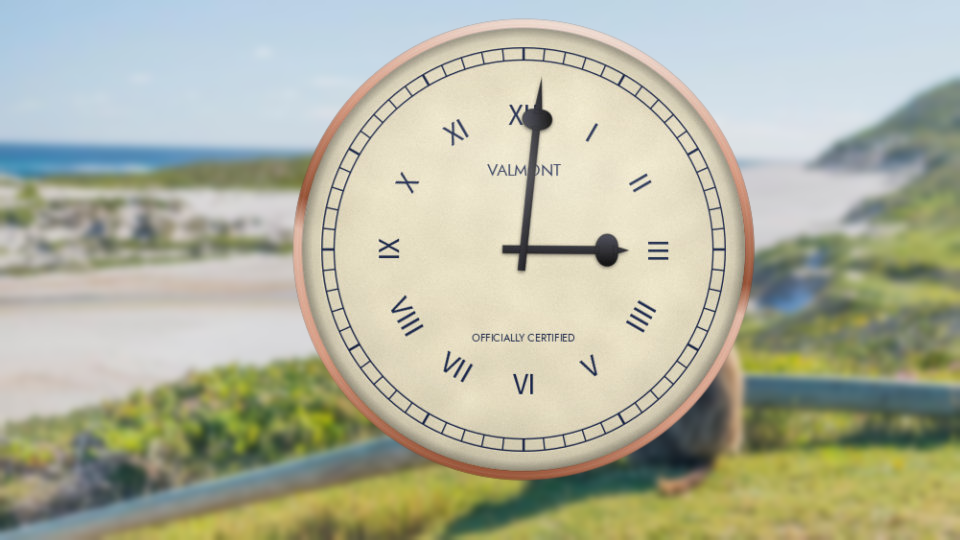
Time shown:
{"hour": 3, "minute": 1}
